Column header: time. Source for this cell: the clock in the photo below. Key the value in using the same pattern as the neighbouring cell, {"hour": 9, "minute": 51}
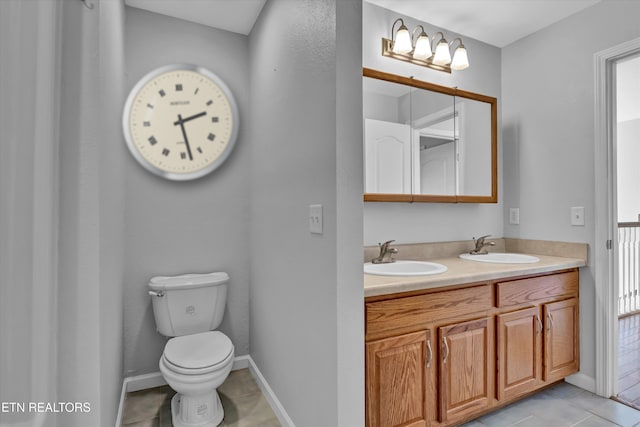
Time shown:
{"hour": 2, "minute": 28}
